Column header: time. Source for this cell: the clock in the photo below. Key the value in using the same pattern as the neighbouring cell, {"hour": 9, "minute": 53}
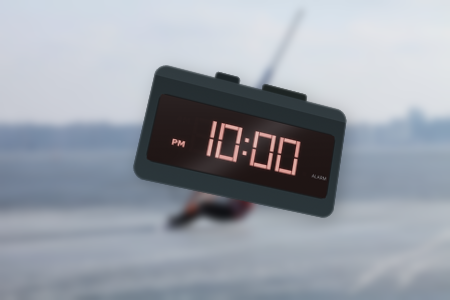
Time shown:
{"hour": 10, "minute": 0}
